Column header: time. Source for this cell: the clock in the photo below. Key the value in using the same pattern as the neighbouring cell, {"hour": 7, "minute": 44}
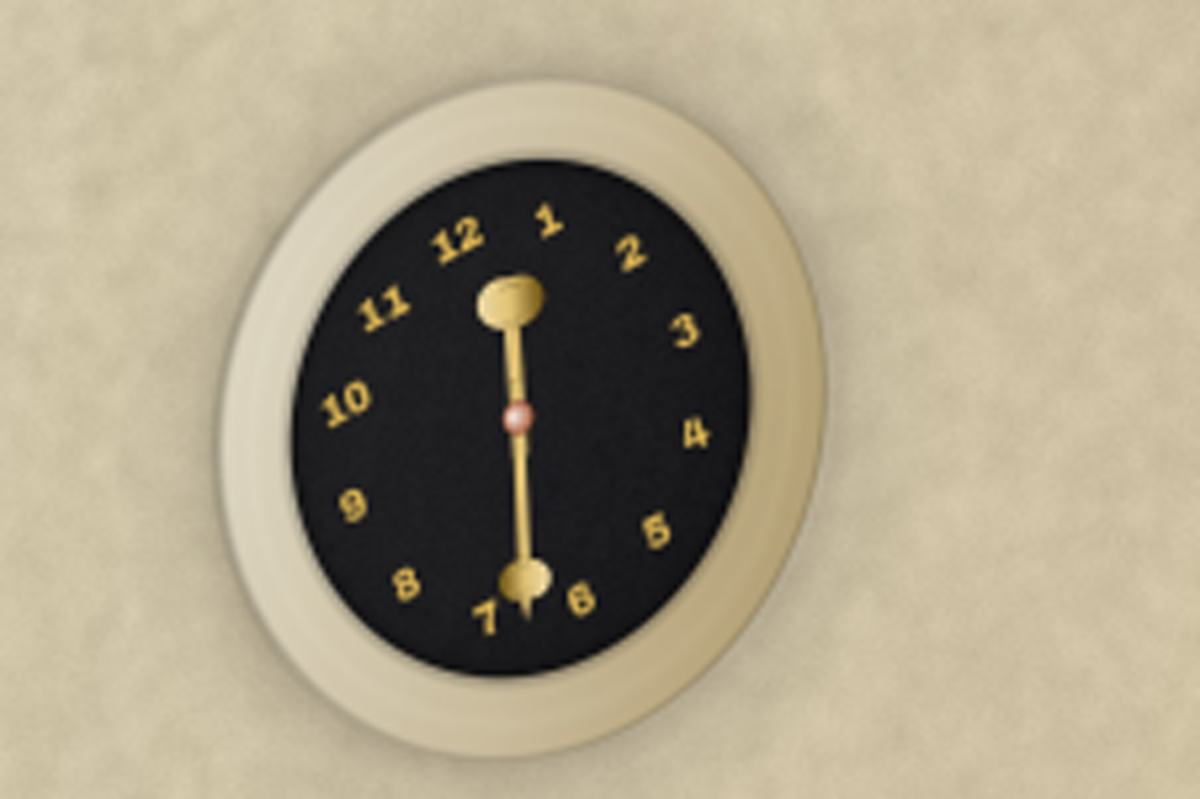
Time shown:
{"hour": 12, "minute": 33}
